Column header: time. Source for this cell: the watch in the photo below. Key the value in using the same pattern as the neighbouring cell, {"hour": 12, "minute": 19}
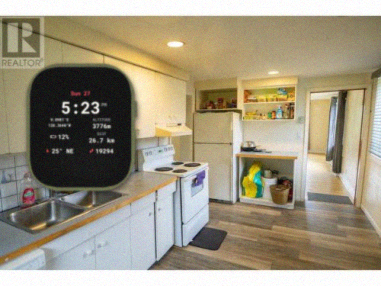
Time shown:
{"hour": 5, "minute": 23}
